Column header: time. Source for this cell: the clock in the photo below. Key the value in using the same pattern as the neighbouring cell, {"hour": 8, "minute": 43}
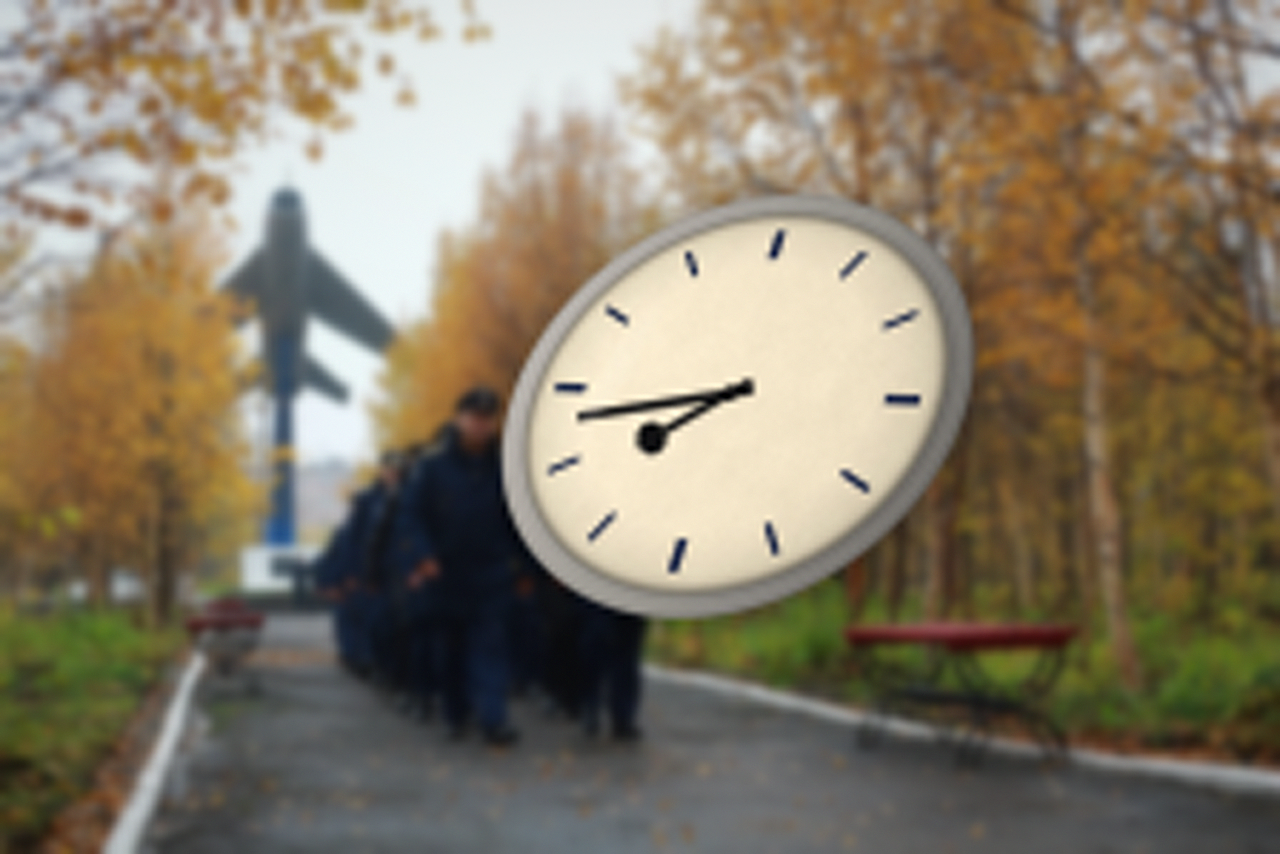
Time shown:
{"hour": 7, "minute": 43}
